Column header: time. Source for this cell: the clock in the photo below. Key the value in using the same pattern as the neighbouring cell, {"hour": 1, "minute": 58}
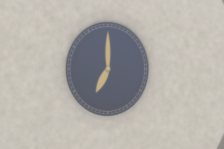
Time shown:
{"hour": 7, "minute": 0}
